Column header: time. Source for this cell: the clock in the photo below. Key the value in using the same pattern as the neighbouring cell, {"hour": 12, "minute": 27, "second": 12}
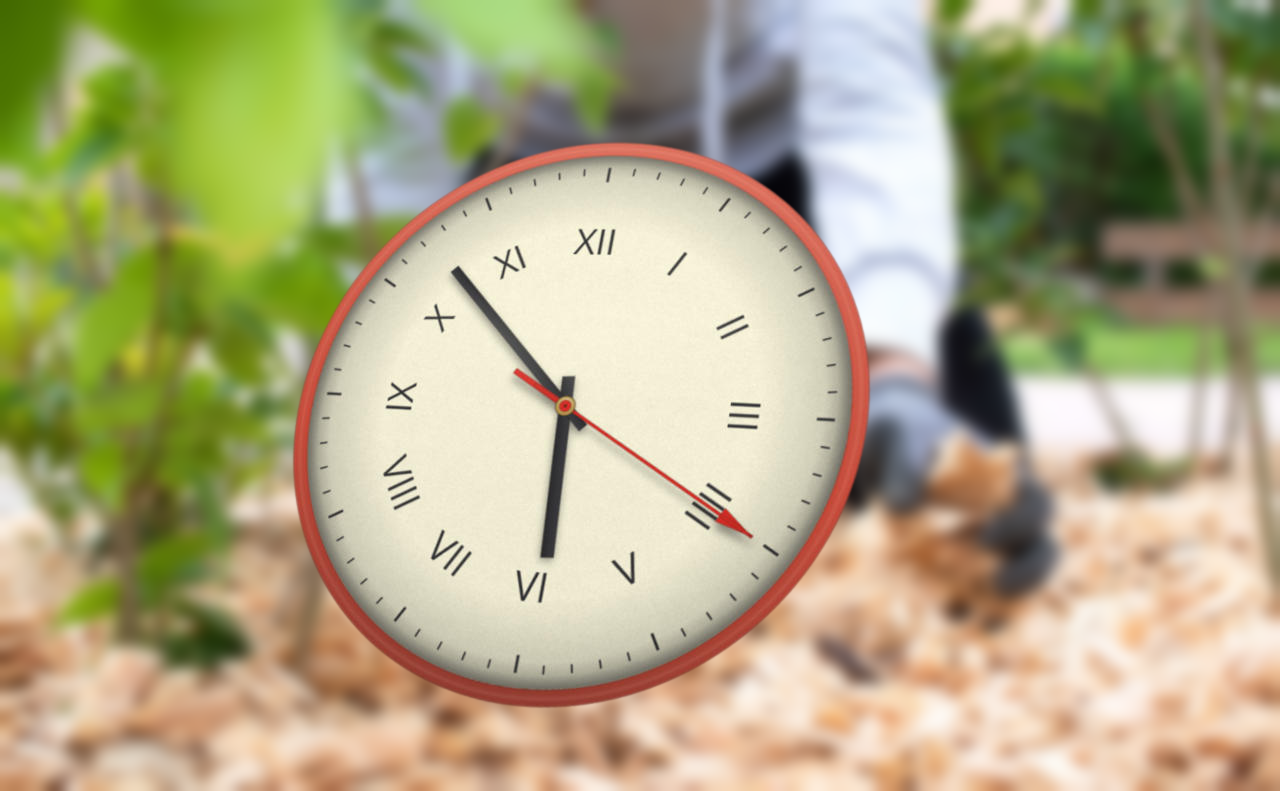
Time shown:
{"hour": 5, "minute": 52, "second": 20}
